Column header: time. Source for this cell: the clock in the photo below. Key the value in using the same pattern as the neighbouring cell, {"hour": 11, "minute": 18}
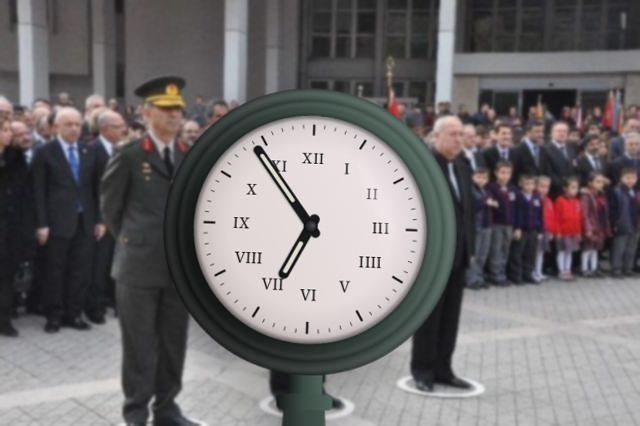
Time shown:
{"hour": 6, "minute": 54}
